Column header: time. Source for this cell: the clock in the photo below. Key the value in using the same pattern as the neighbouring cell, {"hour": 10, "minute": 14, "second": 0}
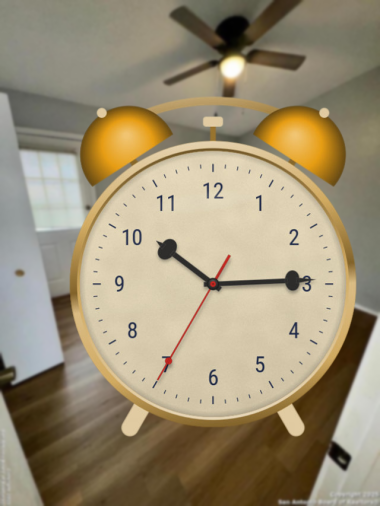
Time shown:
{"hour": 10, "minute": 14, "second": 35}
